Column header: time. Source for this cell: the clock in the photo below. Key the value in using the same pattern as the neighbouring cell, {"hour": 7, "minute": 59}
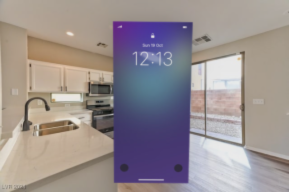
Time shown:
{"hour": 12, "minute": 13}
